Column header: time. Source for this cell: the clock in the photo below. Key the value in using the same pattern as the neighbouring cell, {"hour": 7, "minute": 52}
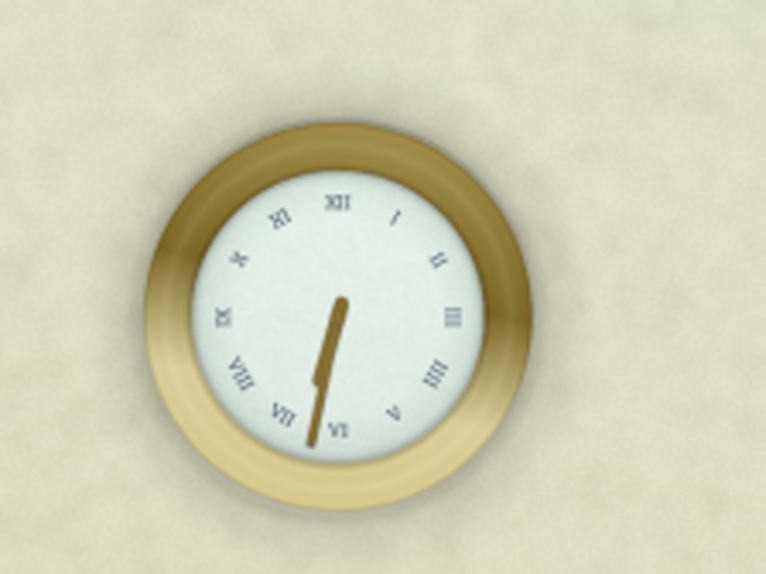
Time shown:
{"hour": 6, "minute": 32}
